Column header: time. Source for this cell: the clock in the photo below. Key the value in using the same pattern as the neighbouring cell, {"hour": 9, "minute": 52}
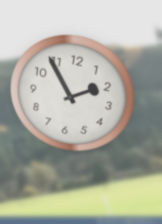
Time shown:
{"hour": 1, "minute": 54}
